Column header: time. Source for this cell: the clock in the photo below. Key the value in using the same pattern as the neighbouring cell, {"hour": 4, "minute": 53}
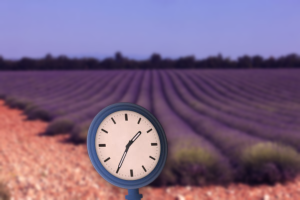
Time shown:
{"hour": 1, "minute": 35}
